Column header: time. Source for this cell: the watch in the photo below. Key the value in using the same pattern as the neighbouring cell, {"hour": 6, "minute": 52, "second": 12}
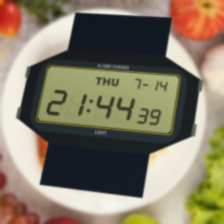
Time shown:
{"hour": 21, "minute": 44, "second": 39}
